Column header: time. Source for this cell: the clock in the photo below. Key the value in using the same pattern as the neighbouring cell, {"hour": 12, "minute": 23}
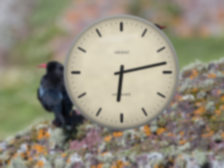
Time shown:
{"hour": 6, "minute": 13}
